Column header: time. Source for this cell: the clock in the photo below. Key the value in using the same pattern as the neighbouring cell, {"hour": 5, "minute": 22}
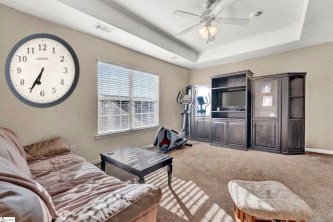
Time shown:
{"hour": 6, "minute": 35}
